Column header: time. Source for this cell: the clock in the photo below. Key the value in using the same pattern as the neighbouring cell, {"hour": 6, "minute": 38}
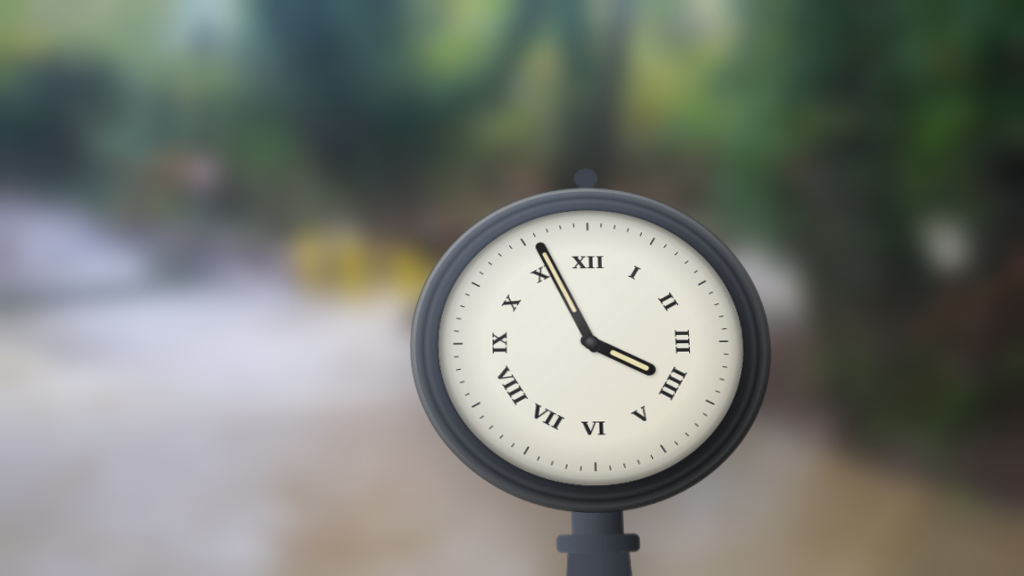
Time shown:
{"hour": 3, "minute": 56}
